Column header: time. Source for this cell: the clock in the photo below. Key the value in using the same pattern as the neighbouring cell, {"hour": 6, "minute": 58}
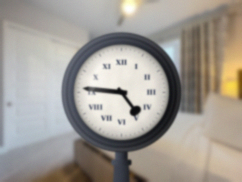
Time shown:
{"hour": 4, "minute": 46}
